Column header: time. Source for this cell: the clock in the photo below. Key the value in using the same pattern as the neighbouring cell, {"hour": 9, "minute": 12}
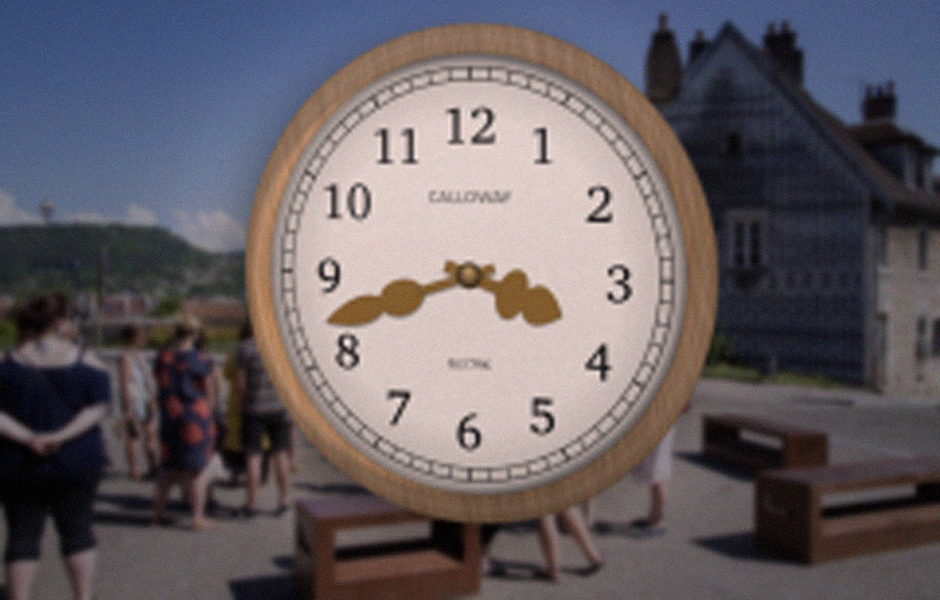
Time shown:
{"hour": 3, "minute": 42}
